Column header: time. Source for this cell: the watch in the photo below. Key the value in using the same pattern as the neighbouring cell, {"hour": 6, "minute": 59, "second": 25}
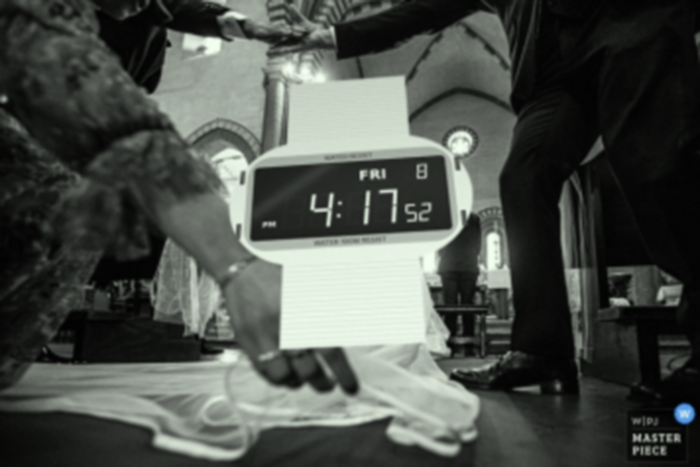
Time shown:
{"hour": 4, "minute": 17, "second": 52}
